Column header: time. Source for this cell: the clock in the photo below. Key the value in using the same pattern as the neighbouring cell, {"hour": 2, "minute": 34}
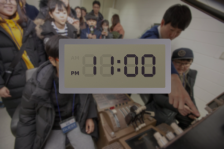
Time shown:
{"hour": 11, "minute": 0}
